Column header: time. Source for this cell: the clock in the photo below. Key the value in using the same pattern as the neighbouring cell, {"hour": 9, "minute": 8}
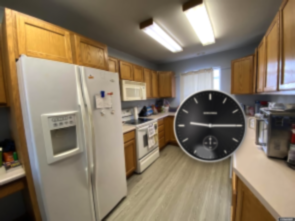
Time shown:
{"hour": 9, "minute": 15}
